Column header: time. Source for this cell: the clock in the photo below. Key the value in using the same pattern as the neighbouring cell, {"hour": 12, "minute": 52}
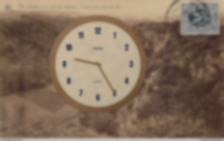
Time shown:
{"hour": 9, "minute": 25}
